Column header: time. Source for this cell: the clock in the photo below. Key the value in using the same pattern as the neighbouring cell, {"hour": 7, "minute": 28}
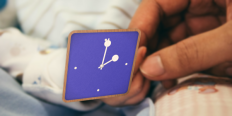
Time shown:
{"hour": 2, "minute": 1}
